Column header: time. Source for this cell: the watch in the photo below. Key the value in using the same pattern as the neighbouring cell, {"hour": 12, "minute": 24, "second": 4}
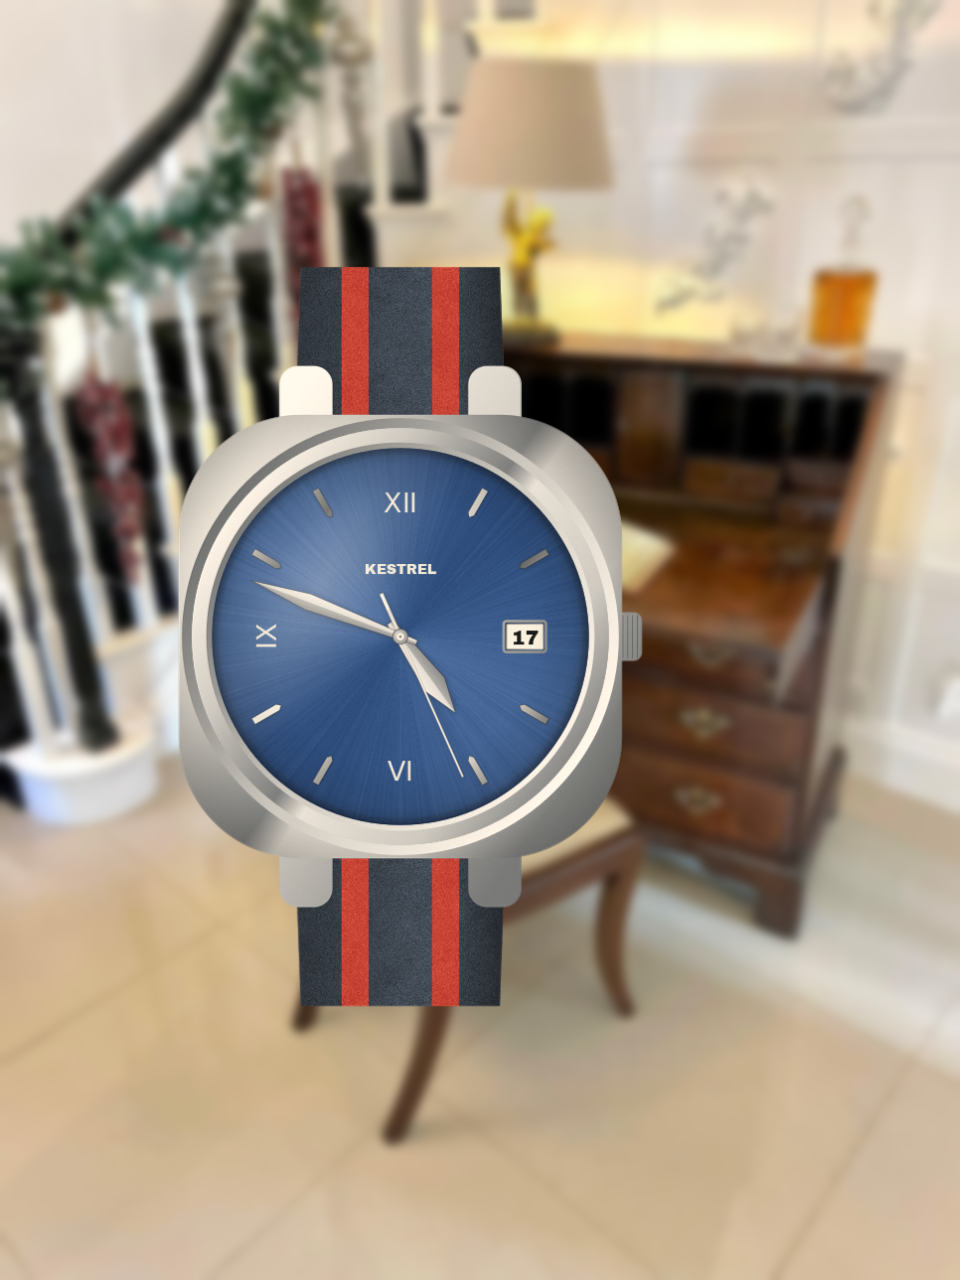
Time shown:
{"hour": 4, "minute": 48, "second": 26}
